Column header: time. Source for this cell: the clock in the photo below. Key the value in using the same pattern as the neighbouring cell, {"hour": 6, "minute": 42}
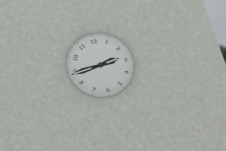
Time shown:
{"hour": 2, "minute": 44}
